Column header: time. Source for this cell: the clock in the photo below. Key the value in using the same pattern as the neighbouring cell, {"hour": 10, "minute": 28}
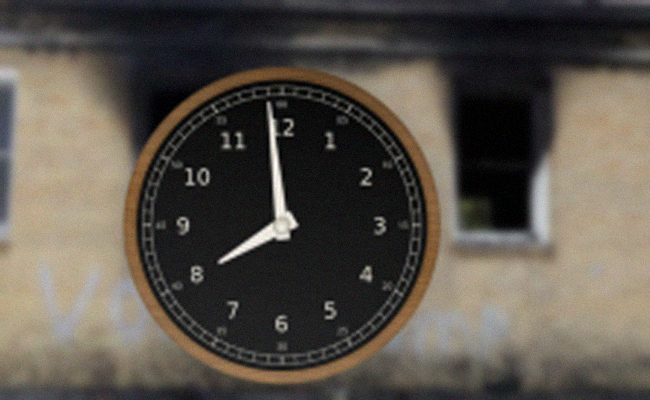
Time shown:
{"hour": 7, "minute": 59}
